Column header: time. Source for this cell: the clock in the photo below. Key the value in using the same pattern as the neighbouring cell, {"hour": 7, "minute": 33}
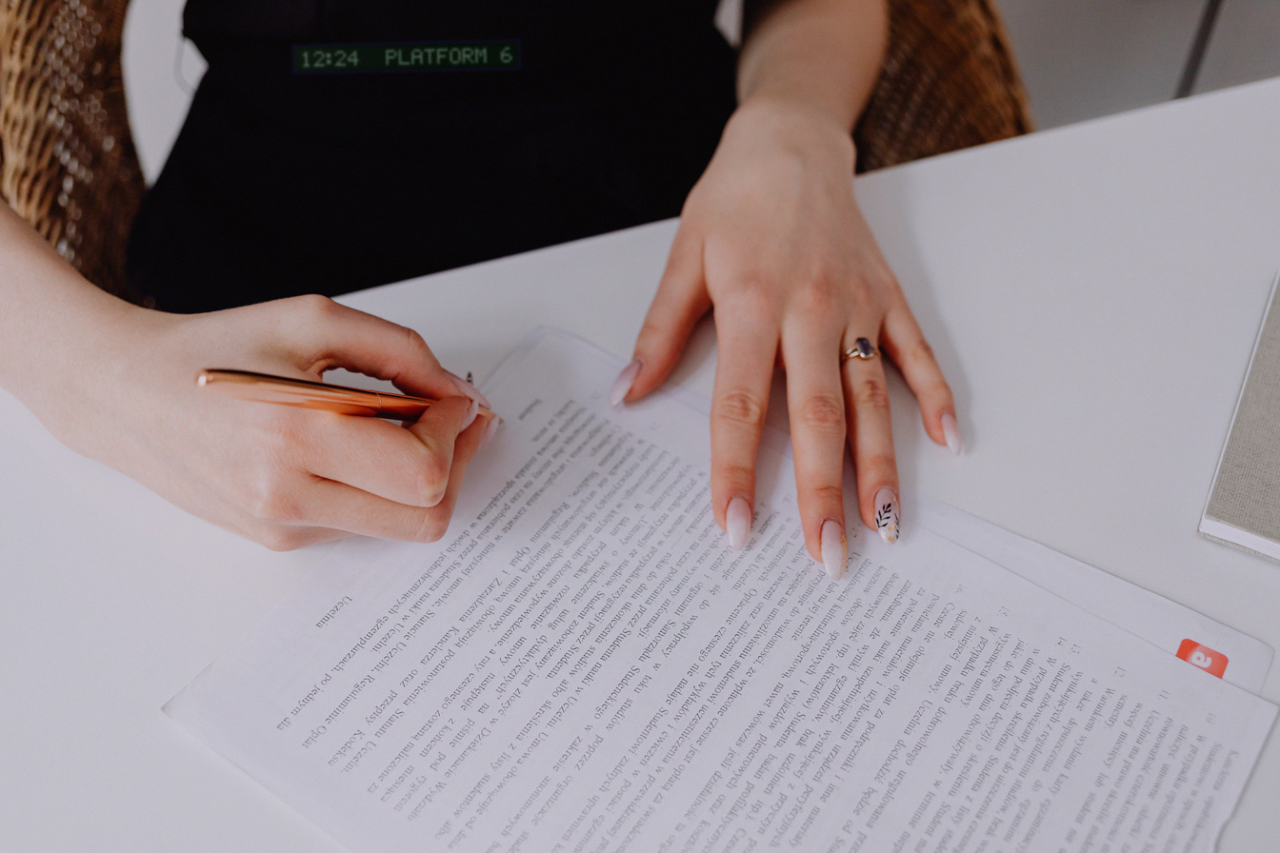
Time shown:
{"hour": 12, "minute": 24}
